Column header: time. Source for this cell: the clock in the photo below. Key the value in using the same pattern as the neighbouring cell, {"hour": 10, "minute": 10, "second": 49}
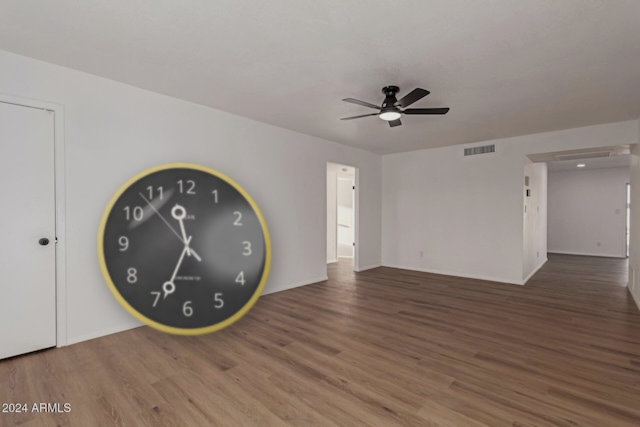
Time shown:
{"hour": 11, "minute": 33, "second": 53}
